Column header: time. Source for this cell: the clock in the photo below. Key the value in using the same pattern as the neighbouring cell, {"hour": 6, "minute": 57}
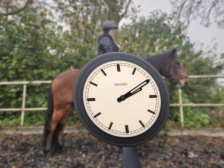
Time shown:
{"hour": 2, "minute": 10}
